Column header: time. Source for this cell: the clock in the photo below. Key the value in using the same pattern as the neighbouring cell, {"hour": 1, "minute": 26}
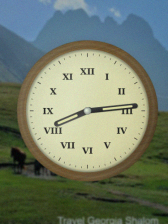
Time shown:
{"hour": 8, "minute": 14}
